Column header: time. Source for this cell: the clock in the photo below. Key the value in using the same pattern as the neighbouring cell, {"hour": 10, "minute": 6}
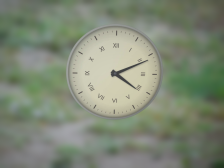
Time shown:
{"hour": 4, "minute": 11}
